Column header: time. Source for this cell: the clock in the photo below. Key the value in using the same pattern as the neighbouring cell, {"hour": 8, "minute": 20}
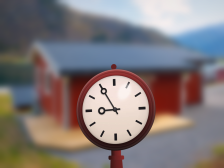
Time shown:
{"hour": 8, "minute": 55}
